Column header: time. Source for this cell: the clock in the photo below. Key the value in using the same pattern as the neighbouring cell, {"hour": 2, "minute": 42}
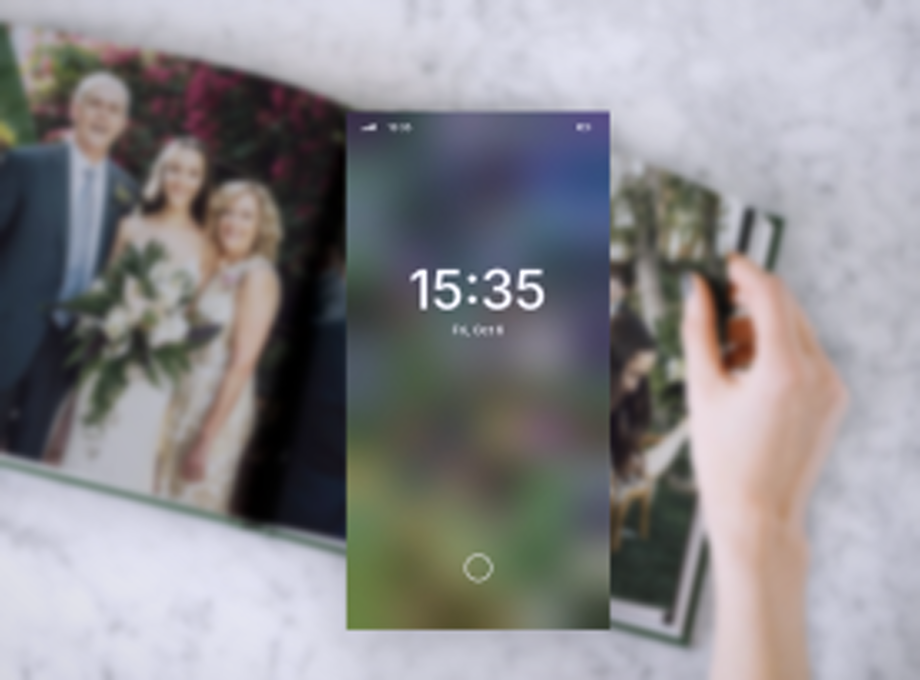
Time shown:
{"hour": 15, "minute": 35}
